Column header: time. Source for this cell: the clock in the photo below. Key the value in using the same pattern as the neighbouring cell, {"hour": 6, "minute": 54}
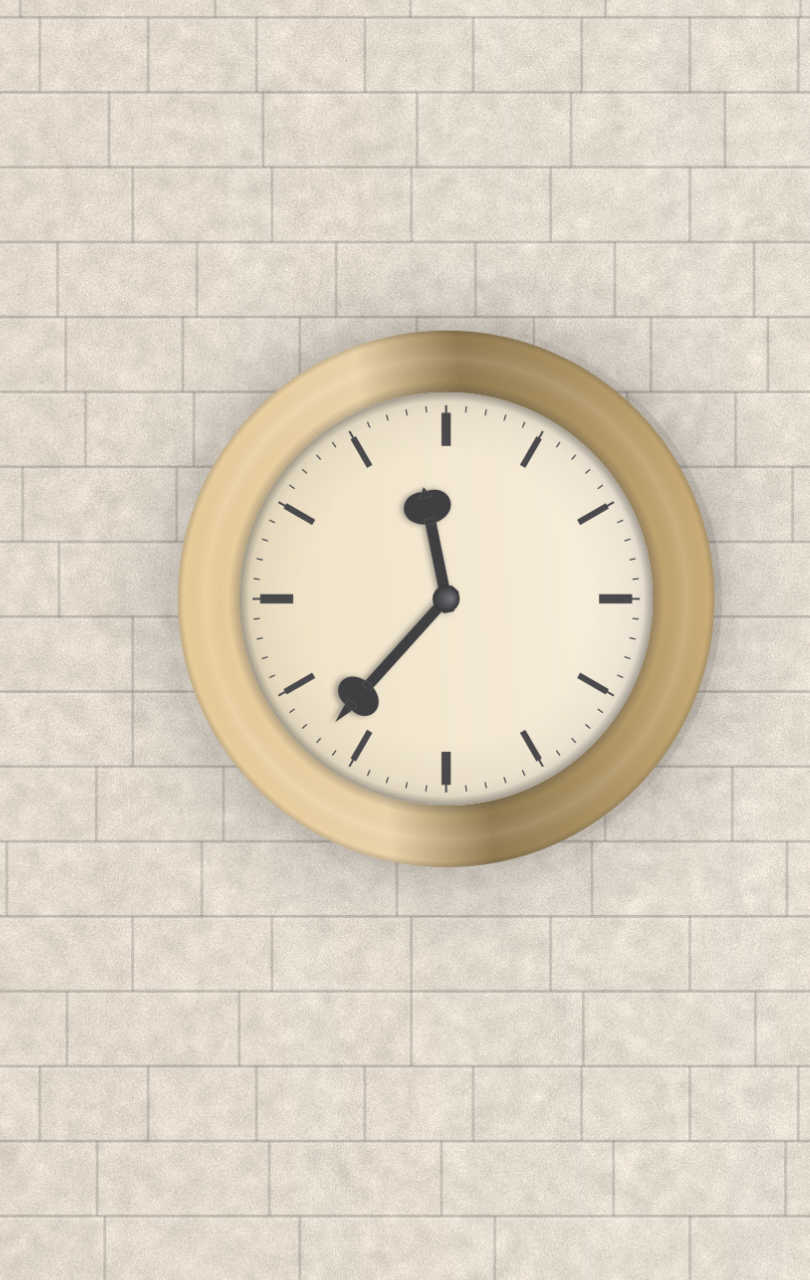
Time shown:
{"hour": 11, "minute": 37}
